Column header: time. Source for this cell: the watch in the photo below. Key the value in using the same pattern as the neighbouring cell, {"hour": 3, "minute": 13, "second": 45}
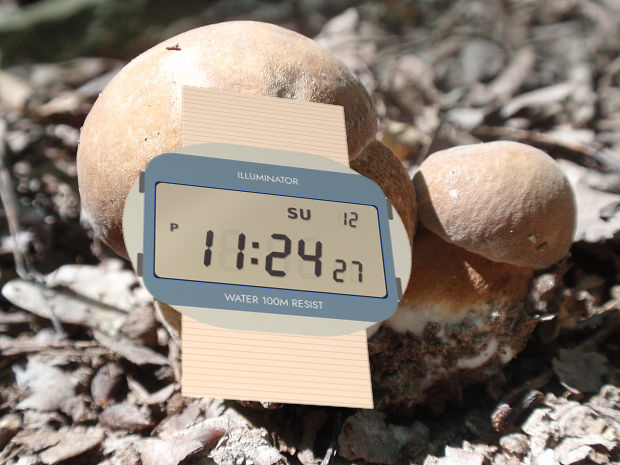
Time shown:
{"hour": 11, "minute": 24, "second": 27}
